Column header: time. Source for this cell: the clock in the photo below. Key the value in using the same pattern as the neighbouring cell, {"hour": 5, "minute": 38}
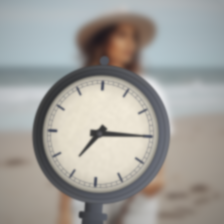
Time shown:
{"hour": 7, "minute": 15}
